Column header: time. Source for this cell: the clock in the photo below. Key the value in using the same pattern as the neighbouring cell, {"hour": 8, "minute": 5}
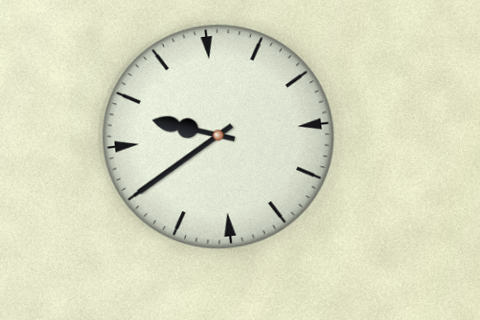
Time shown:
{"hour": 9, "minute": 40}
